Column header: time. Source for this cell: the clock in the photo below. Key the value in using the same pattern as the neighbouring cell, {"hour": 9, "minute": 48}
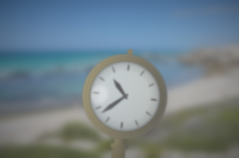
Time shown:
{"hour": 10, "minute": 38}
